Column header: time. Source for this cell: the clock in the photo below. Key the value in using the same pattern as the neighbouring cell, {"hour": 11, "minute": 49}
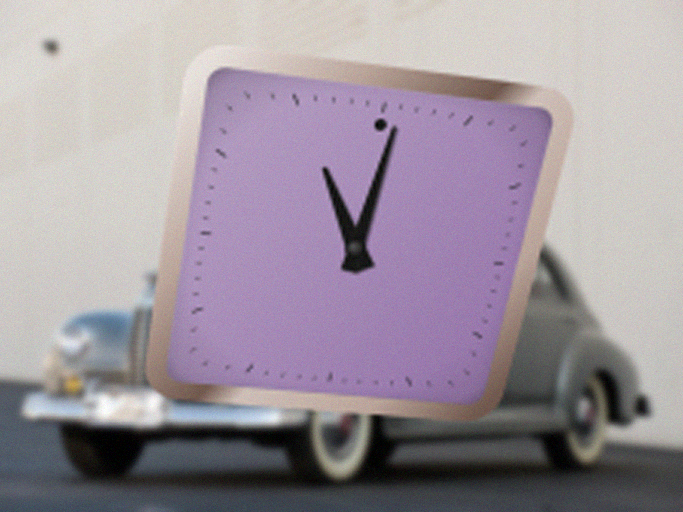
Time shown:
{"hour": 11, "minute": 1}
